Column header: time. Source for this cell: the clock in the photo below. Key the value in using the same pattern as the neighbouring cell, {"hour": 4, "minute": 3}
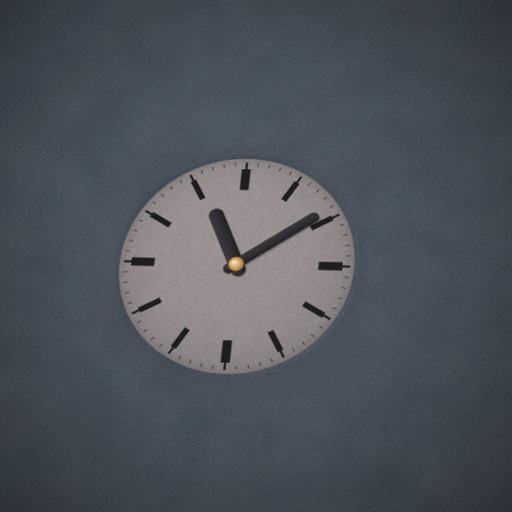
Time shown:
{"hour": 11, "minute": 9}
